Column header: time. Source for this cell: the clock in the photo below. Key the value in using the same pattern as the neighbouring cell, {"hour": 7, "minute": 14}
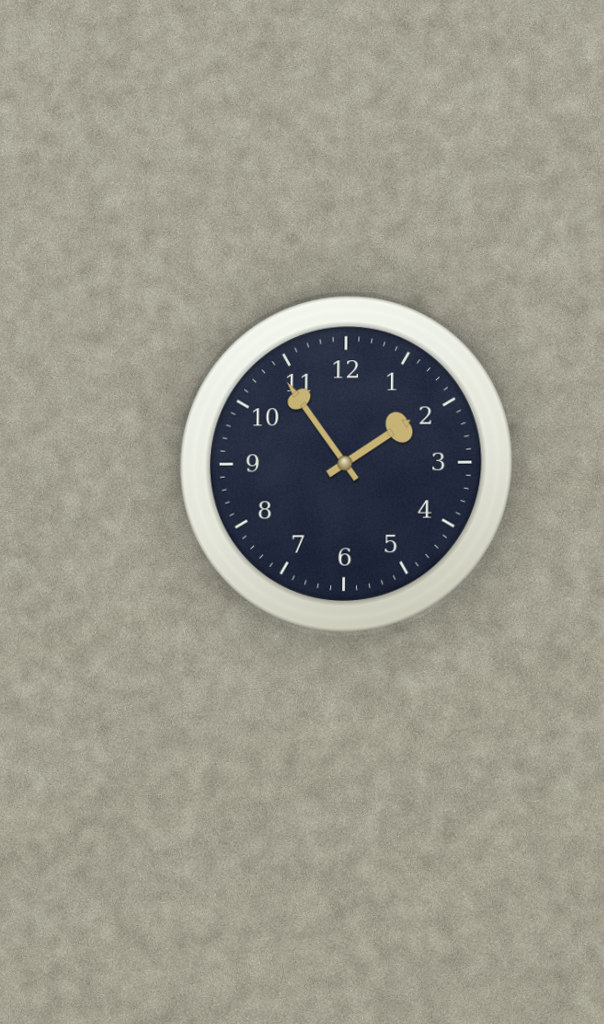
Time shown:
{"hour": 1, "minute": 54}
